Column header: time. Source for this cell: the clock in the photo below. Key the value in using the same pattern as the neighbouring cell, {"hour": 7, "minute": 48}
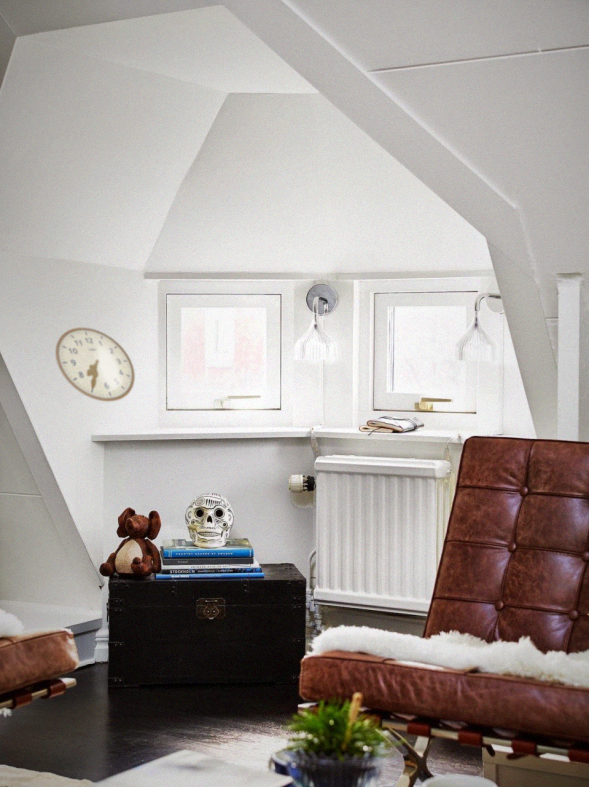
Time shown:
{"hour": 7, "minute": 35}
